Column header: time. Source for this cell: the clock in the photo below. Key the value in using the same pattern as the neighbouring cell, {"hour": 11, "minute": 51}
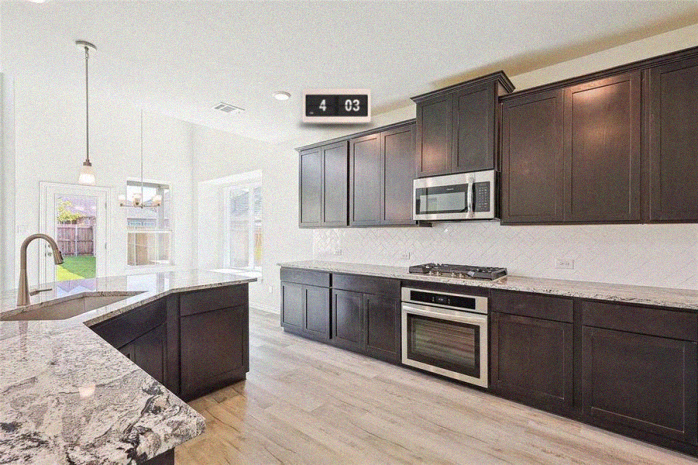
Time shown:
{"hour": 4, "minute": 3}
